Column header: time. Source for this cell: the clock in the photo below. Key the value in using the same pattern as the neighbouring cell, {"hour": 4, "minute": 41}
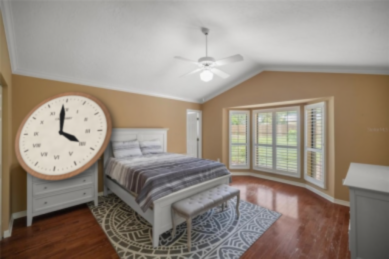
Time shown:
{"hour": 3, "minute": 59}
